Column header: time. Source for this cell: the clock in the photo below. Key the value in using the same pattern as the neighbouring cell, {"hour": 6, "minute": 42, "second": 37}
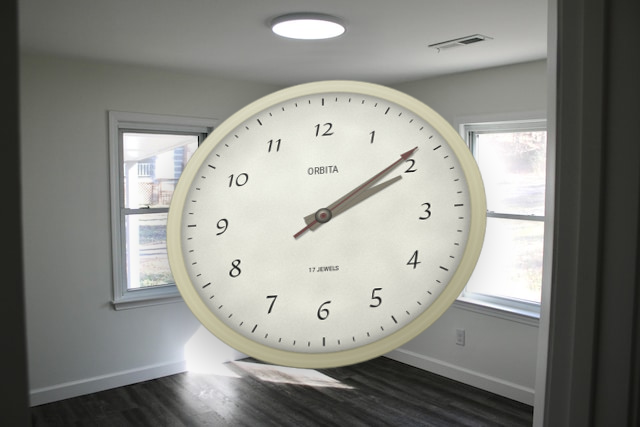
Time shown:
{"hour": 2, "minute": 9, "second": 9}
